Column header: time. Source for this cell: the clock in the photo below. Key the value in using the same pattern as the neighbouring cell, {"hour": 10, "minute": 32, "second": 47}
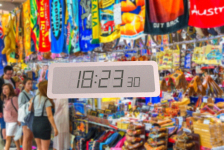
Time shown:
{"hour": 18, "minute": 23, "second": 30}
